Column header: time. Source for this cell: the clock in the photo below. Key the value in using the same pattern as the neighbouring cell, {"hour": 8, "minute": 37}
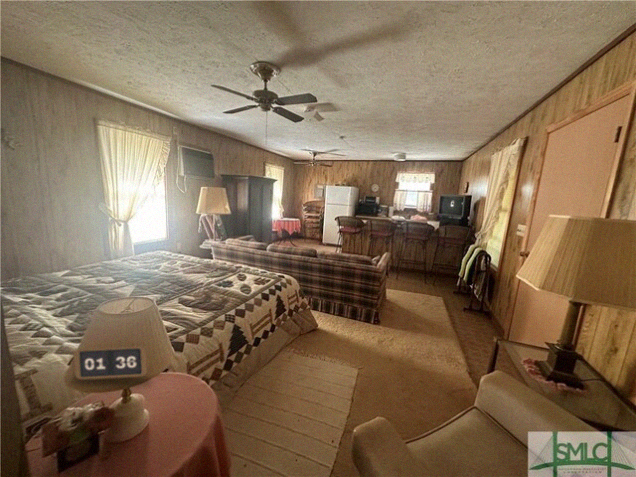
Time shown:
{"hour": 1, "minute": 36}
